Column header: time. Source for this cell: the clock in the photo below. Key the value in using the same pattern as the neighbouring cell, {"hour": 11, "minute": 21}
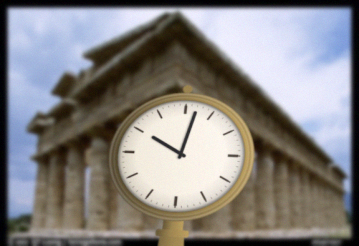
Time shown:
{"hour": 10, "minute": 2}
